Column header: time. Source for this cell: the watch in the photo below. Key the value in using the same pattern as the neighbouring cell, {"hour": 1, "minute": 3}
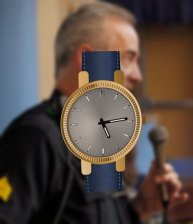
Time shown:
{"hour": 5, "minute": 14}
